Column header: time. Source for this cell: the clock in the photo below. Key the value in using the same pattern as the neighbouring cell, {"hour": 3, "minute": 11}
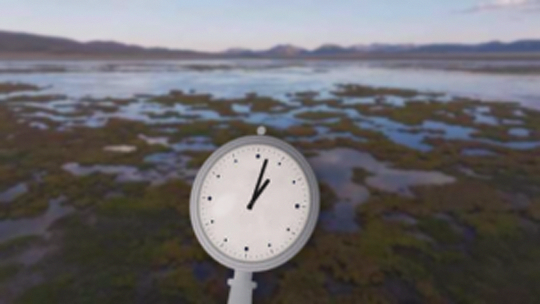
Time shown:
{"hour": 1, "minute": 2}
